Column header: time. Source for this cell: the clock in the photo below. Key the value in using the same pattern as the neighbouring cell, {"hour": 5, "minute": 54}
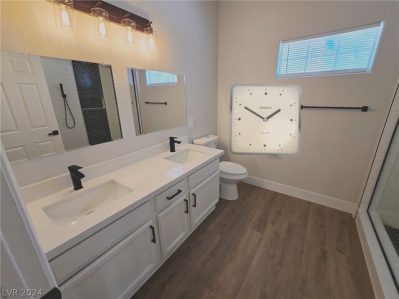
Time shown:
{"hour": 1, "minute": 50}
